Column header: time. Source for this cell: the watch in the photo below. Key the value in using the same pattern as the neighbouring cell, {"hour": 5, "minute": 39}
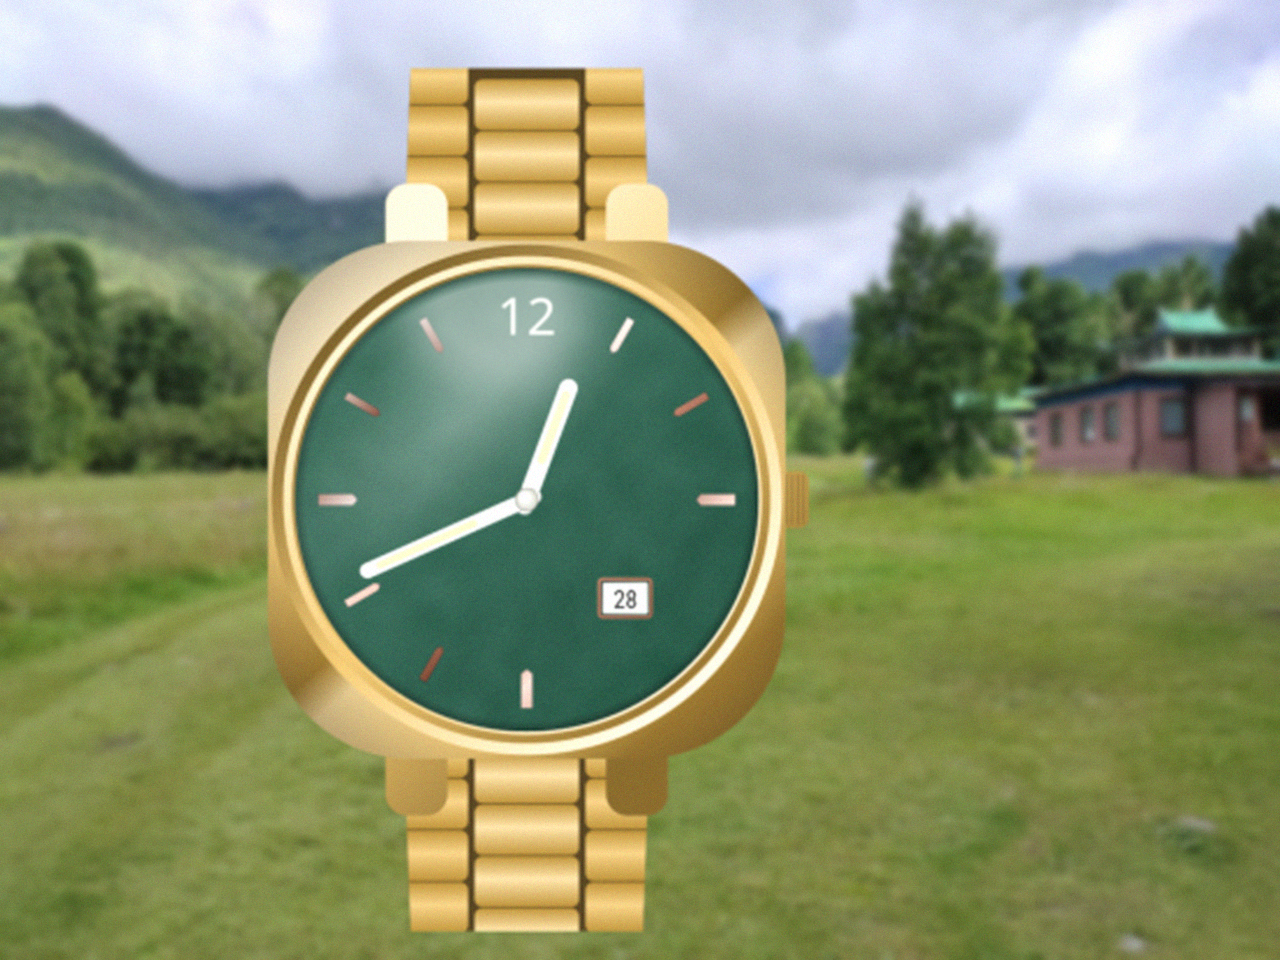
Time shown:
{"hour": 12, "minute": 41}
